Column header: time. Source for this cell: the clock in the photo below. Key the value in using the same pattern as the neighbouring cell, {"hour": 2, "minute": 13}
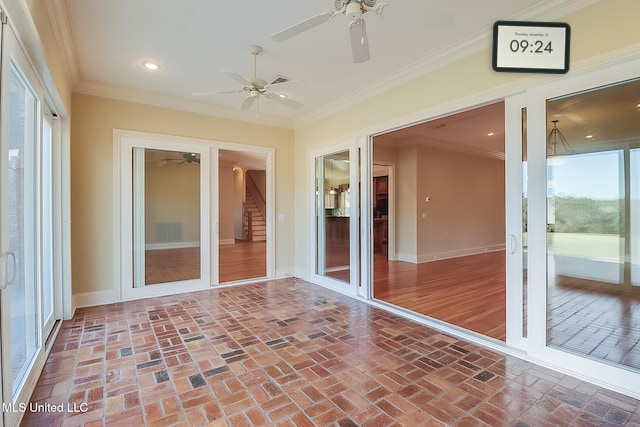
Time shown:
{"hour": 9, "minute": 24}
